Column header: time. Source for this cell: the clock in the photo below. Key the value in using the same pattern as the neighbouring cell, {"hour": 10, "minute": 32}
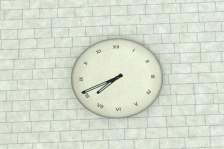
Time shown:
{"hour": 7, "minute": 41}
